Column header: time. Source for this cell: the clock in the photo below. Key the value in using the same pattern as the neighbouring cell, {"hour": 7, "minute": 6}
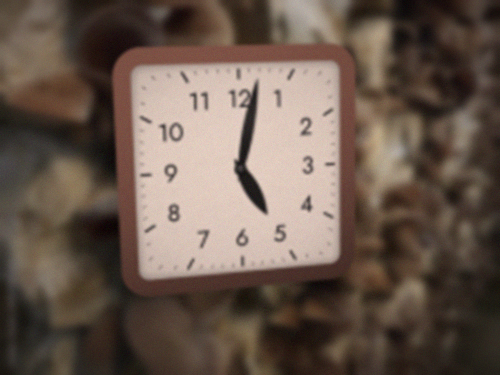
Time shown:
{"hour": 5, "minute": 2}
